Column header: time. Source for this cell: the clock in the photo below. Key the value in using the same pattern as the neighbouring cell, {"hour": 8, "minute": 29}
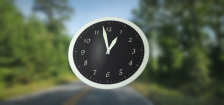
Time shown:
{"hour": 12, "minute": 58}
